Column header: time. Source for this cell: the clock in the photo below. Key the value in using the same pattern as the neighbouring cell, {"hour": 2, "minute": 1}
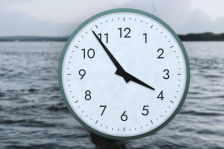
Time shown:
{"hour": 3, "minute": 54}
